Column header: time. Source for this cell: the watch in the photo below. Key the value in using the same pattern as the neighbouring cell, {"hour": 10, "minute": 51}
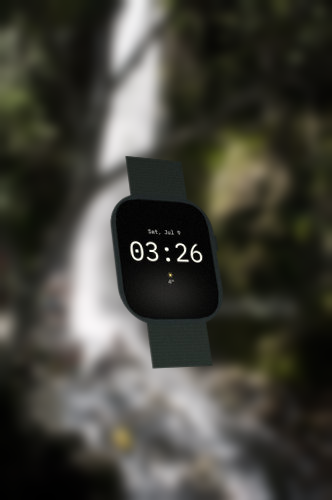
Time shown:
{"hour": 3, "minute": 26}
